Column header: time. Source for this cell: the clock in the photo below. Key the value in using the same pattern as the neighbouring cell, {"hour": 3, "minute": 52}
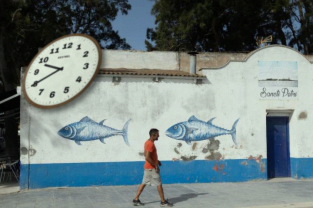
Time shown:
{"hour": 9, "minute": 40}
